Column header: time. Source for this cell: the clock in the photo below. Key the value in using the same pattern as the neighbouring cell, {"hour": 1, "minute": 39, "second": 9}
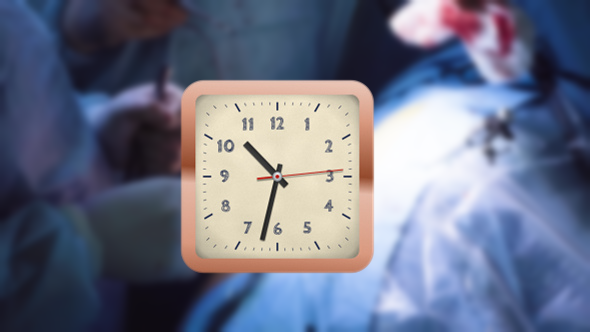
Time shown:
{"hour": 10, "minute": 32, "second": 14}
